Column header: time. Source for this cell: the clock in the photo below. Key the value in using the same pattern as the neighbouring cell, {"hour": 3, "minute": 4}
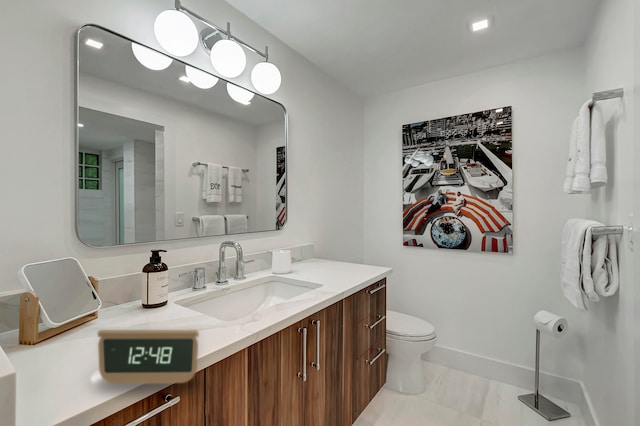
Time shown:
{"hour": 12, "minute": 48}
